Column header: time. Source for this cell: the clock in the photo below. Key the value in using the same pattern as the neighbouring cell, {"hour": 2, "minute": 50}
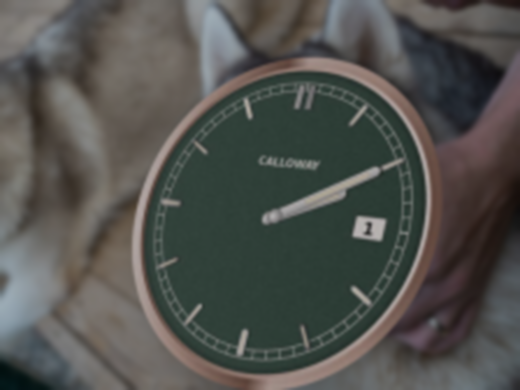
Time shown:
{"hour": 2, "minute": 10}
